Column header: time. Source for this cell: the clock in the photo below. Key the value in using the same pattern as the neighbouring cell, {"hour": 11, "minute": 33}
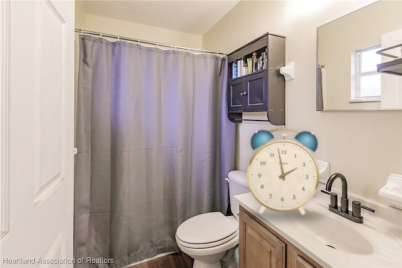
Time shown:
{"hour": 1, "minute": 58}
